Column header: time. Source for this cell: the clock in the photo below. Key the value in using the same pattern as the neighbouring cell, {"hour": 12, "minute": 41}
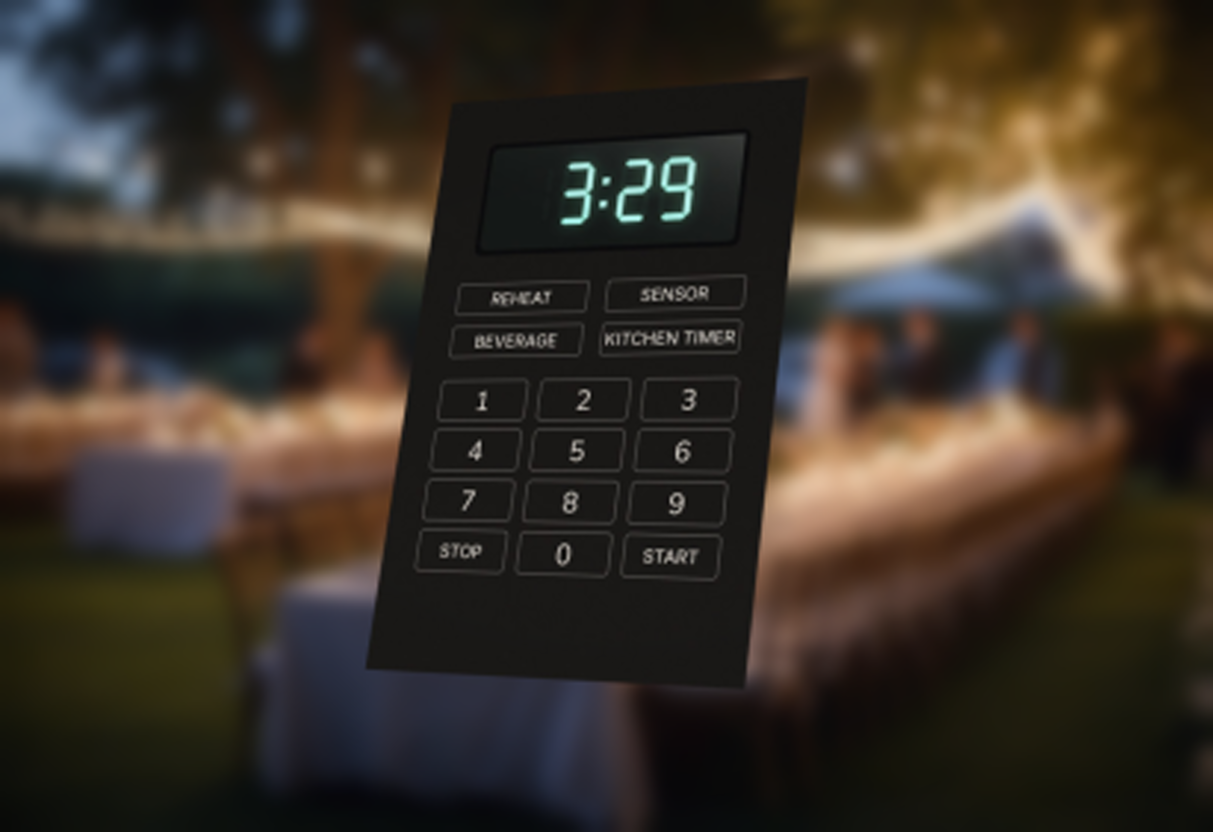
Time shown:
{"hour": 3, "minute": 29}
